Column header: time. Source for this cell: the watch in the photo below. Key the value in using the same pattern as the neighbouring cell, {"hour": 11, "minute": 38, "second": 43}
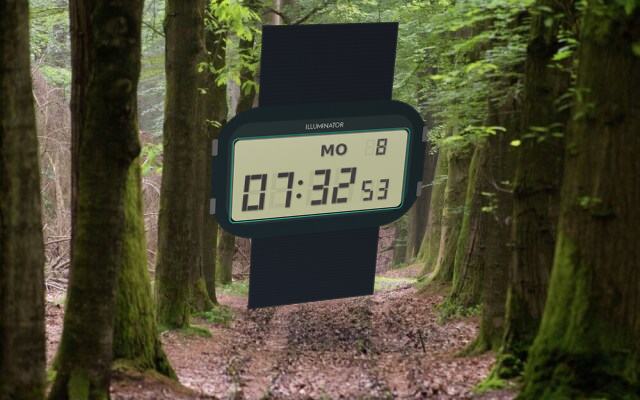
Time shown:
{"hour": 7, "minute": 32, "second": 53}
